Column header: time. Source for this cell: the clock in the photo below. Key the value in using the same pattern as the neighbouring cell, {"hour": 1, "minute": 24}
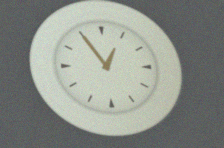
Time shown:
{"hour": 12, "minute": 55}
